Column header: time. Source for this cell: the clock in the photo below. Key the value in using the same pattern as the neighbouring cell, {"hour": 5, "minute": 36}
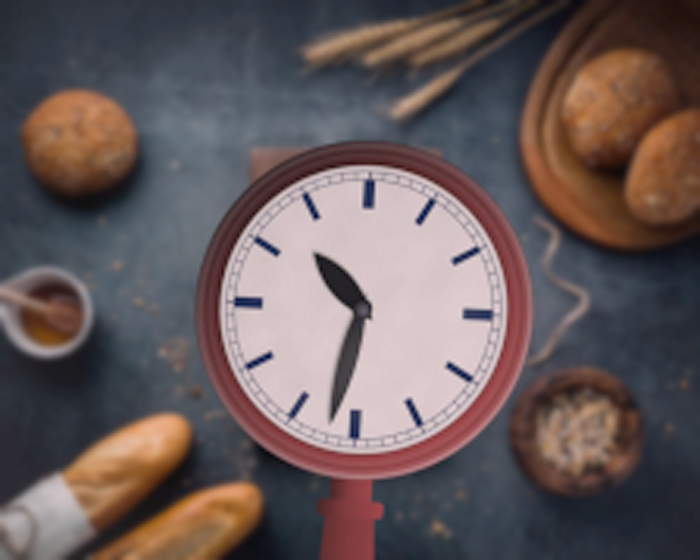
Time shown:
{"hour": 10, "minute": 32}
